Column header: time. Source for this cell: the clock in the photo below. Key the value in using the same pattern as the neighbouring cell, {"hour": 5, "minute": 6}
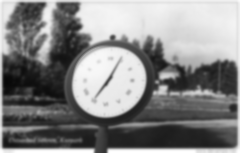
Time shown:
{"hour": 7, "minute": 4}
